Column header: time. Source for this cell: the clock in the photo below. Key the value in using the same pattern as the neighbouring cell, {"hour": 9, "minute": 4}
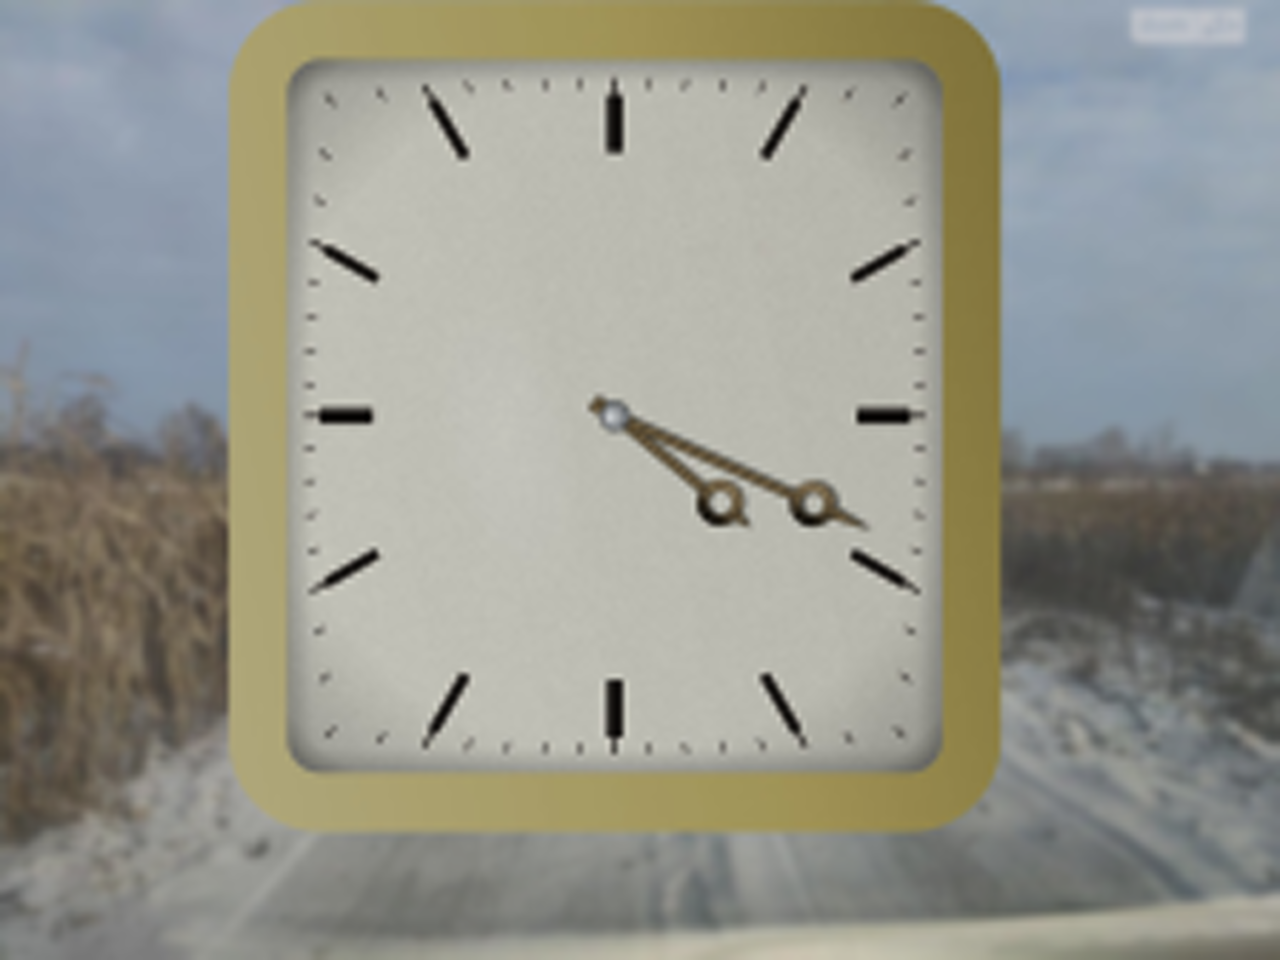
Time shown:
{"hour": 4, "minute": 19}
